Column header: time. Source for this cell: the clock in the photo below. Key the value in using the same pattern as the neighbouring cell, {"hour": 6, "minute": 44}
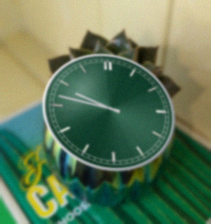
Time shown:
{"hour": 9, "minute": 47}
